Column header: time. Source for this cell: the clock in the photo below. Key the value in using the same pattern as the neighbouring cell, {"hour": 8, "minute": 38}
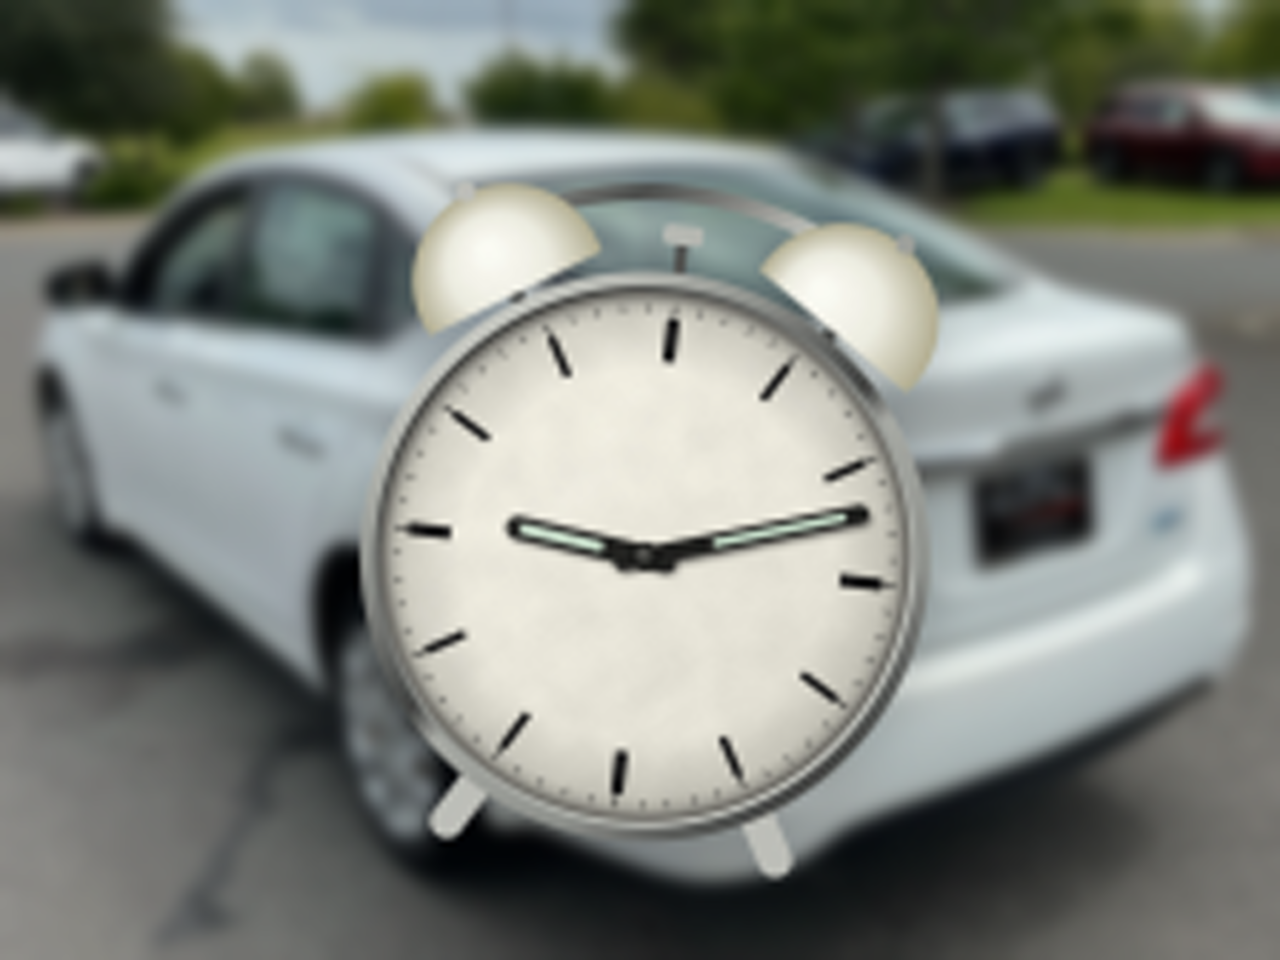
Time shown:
{"hour": 9, "minute": 12}
